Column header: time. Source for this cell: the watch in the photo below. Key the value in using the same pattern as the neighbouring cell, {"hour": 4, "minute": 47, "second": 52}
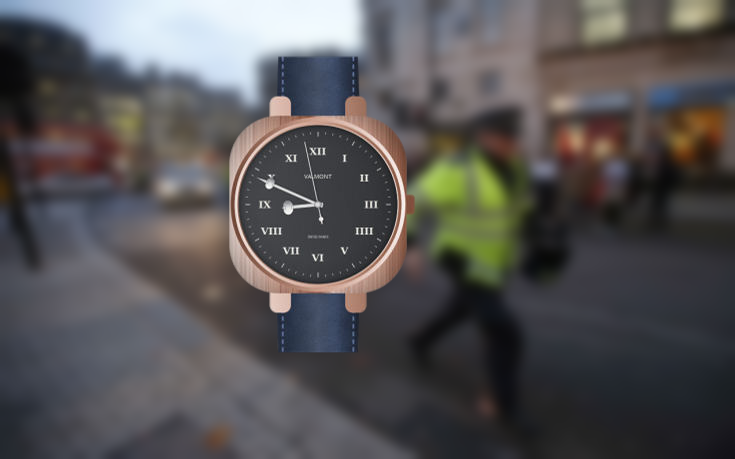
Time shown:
{"hour": 8, "minute": 48, "second": 58}
